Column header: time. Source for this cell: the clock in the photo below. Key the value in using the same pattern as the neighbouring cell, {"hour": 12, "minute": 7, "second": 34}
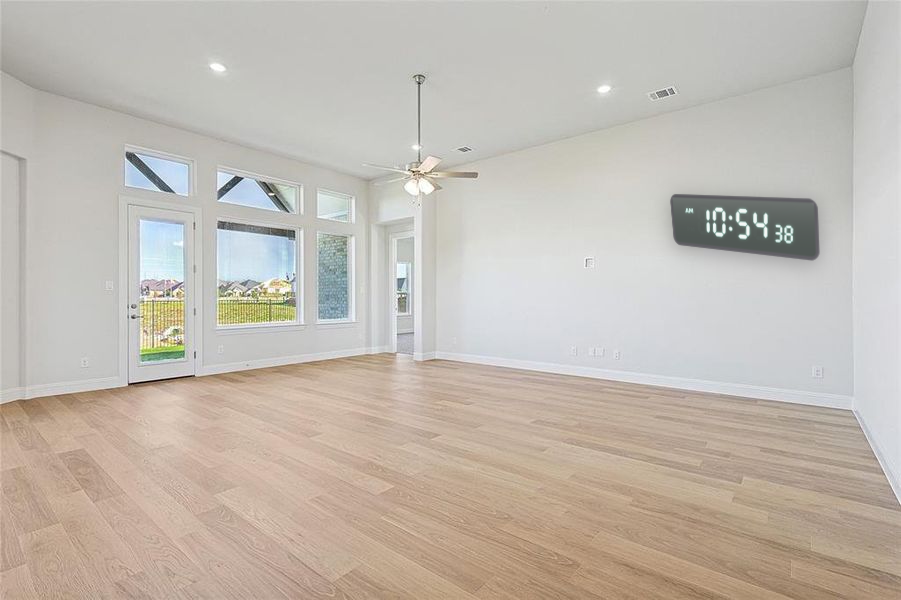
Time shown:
{"hour": 10, "minute": 54, "second": 38}
